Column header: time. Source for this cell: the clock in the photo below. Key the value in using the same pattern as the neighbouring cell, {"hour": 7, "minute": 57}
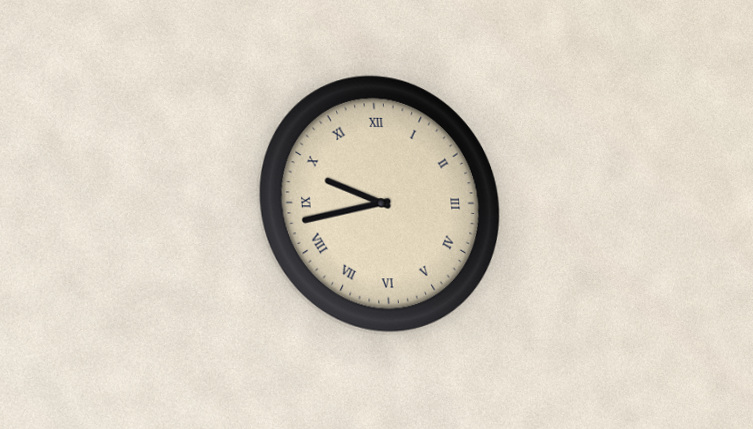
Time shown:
{"hour": 9, "minute": 43}
